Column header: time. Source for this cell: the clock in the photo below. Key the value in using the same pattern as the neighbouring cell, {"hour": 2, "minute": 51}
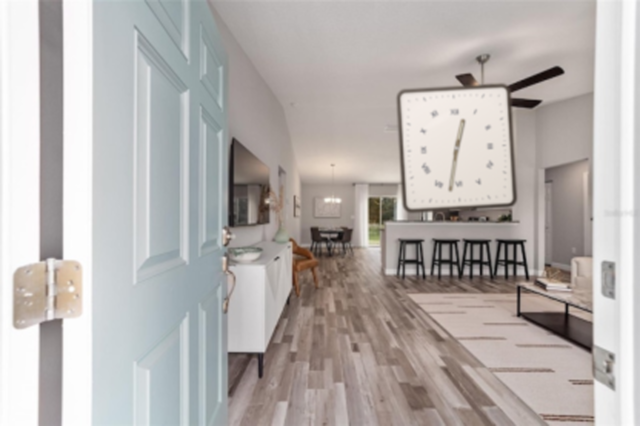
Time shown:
{"hour": 12, "minute": 32}
